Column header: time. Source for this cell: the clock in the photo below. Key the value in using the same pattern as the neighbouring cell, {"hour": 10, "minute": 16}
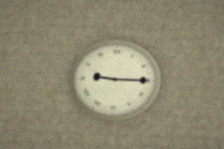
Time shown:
{"hour": 9, "minute": 15}
